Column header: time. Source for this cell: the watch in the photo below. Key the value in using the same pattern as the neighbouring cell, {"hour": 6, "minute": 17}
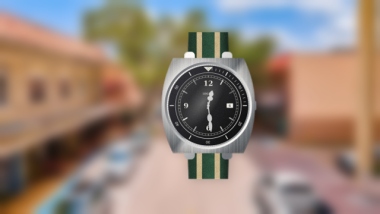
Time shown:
{"hour": 12, "minute": 29}
